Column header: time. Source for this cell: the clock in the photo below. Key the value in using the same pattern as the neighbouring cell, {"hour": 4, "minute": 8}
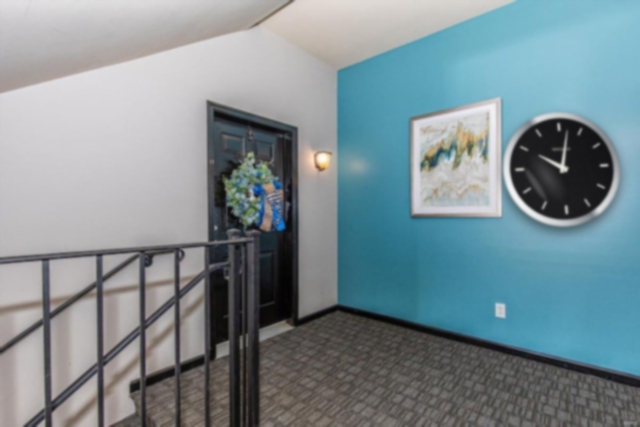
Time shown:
{"hour": 10, "minute": 2}
